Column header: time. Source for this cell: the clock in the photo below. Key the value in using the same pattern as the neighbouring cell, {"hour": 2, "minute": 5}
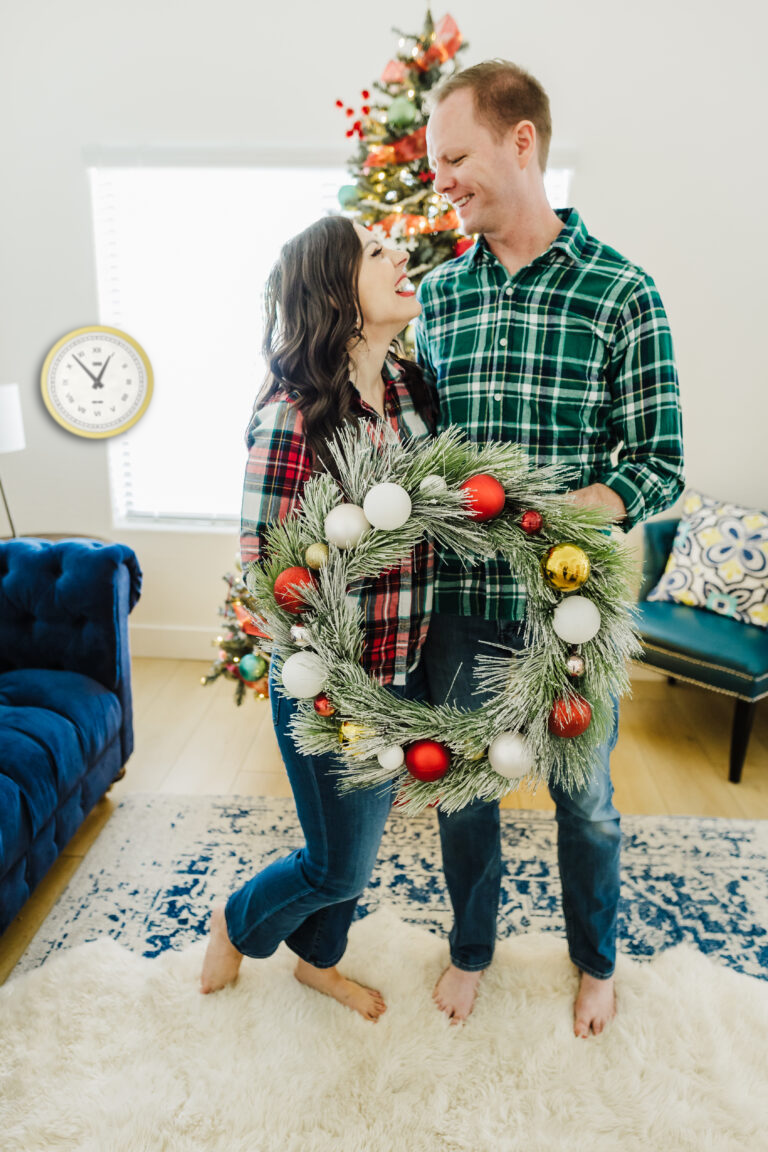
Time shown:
{"hour": 12, "minute": 53}
